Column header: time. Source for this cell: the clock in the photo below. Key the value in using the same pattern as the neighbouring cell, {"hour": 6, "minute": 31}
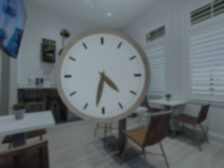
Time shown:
{"hour": 4, "minute": 32}
